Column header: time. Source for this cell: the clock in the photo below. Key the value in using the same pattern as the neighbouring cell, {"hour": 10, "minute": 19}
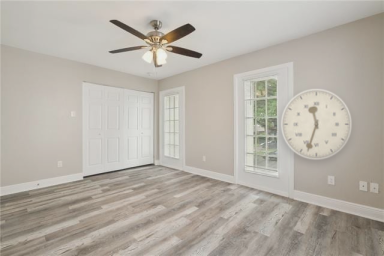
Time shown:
{"hour": 11, "minute": 33}
